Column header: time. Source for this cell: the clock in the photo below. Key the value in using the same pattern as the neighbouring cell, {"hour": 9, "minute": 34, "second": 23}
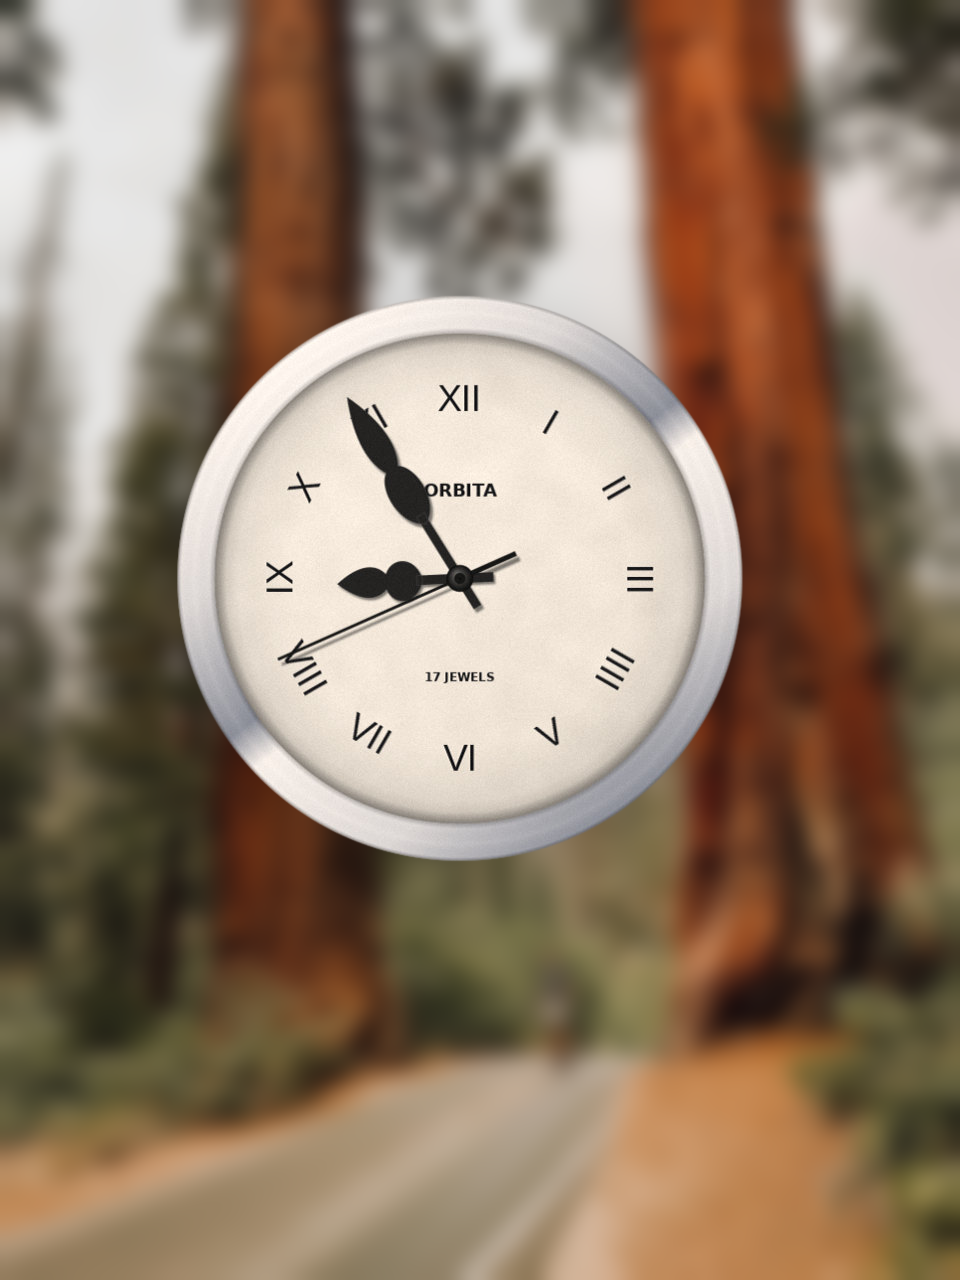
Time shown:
{"hour": 8, "minute": 54, "second": 41}
